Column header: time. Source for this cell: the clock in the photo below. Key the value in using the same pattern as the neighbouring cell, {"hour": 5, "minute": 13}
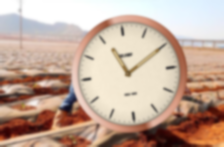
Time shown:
{"hour": 11, "minute": 10}
